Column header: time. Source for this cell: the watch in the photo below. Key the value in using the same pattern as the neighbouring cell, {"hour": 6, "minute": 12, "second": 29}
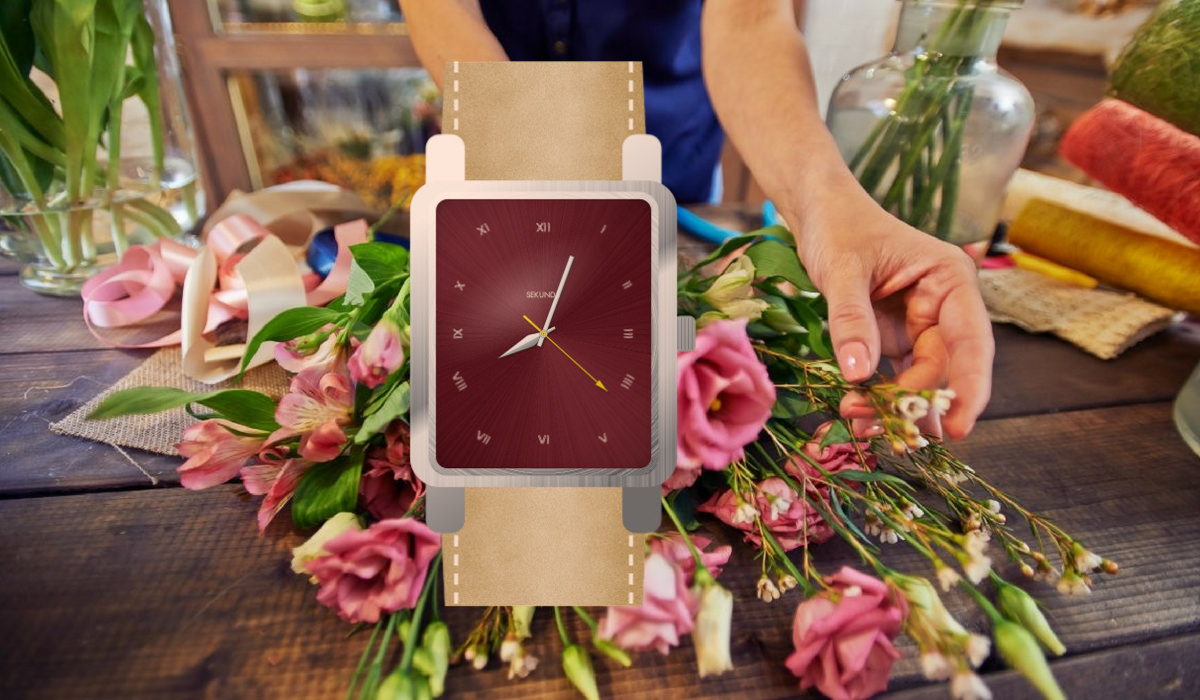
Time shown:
{"hour": 8, "minute": 3, "second": 22}
